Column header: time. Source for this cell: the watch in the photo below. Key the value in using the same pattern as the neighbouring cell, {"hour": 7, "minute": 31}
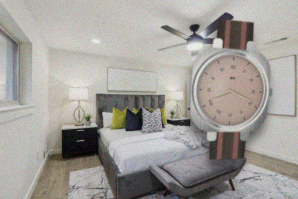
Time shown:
{"hour": 8, "minute": 19}
